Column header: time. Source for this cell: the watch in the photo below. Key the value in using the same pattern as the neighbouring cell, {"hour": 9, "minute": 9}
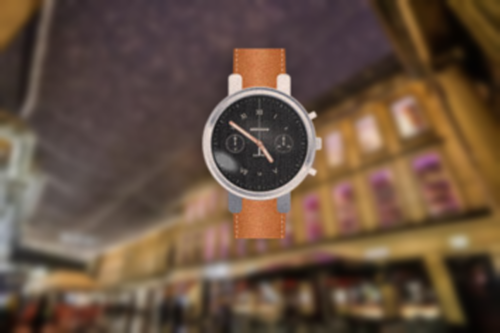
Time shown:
{"hour": 4, "minute": 51}
